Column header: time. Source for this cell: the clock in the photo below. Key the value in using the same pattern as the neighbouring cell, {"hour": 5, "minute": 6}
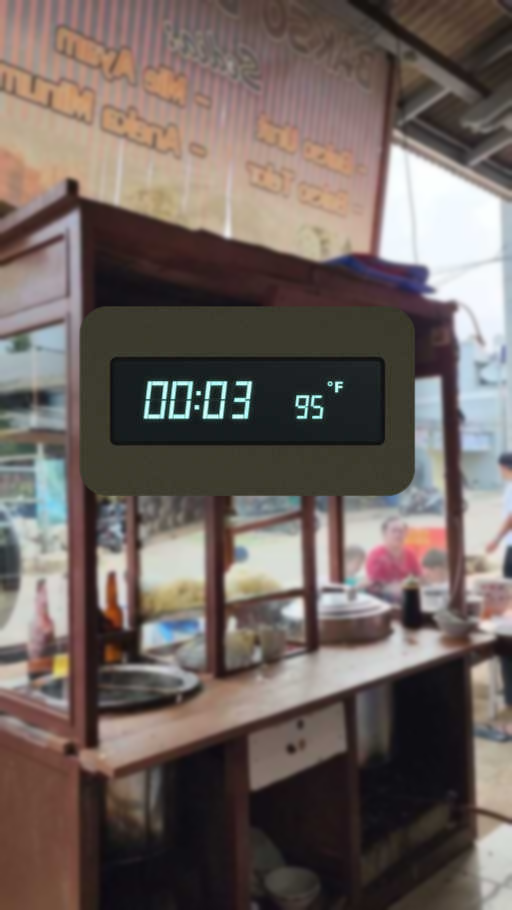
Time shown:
{"hour": 0, "minute": 3}
